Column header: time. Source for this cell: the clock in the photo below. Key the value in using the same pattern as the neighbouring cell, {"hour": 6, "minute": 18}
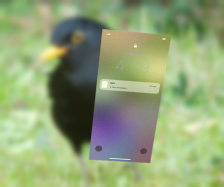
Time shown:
{"hour": 4, "minute": 9}
